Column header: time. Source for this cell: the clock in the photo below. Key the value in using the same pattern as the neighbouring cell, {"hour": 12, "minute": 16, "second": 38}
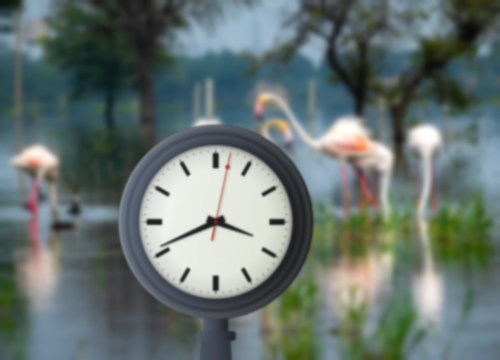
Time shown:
{"hour": 3, "minute": 41, "second": 2}
